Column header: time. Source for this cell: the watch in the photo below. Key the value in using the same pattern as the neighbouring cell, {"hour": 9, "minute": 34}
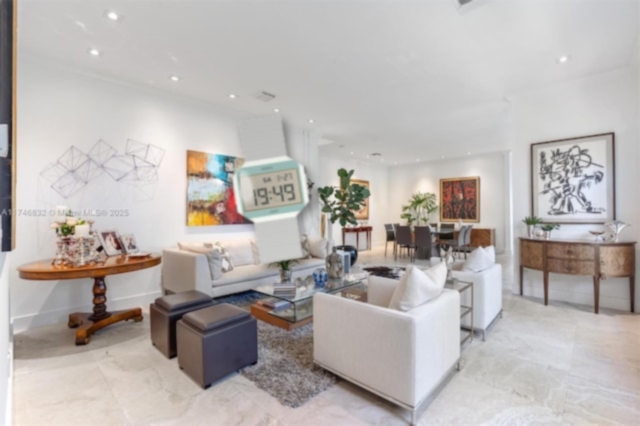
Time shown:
{"hour": 19, "minute": 49}
